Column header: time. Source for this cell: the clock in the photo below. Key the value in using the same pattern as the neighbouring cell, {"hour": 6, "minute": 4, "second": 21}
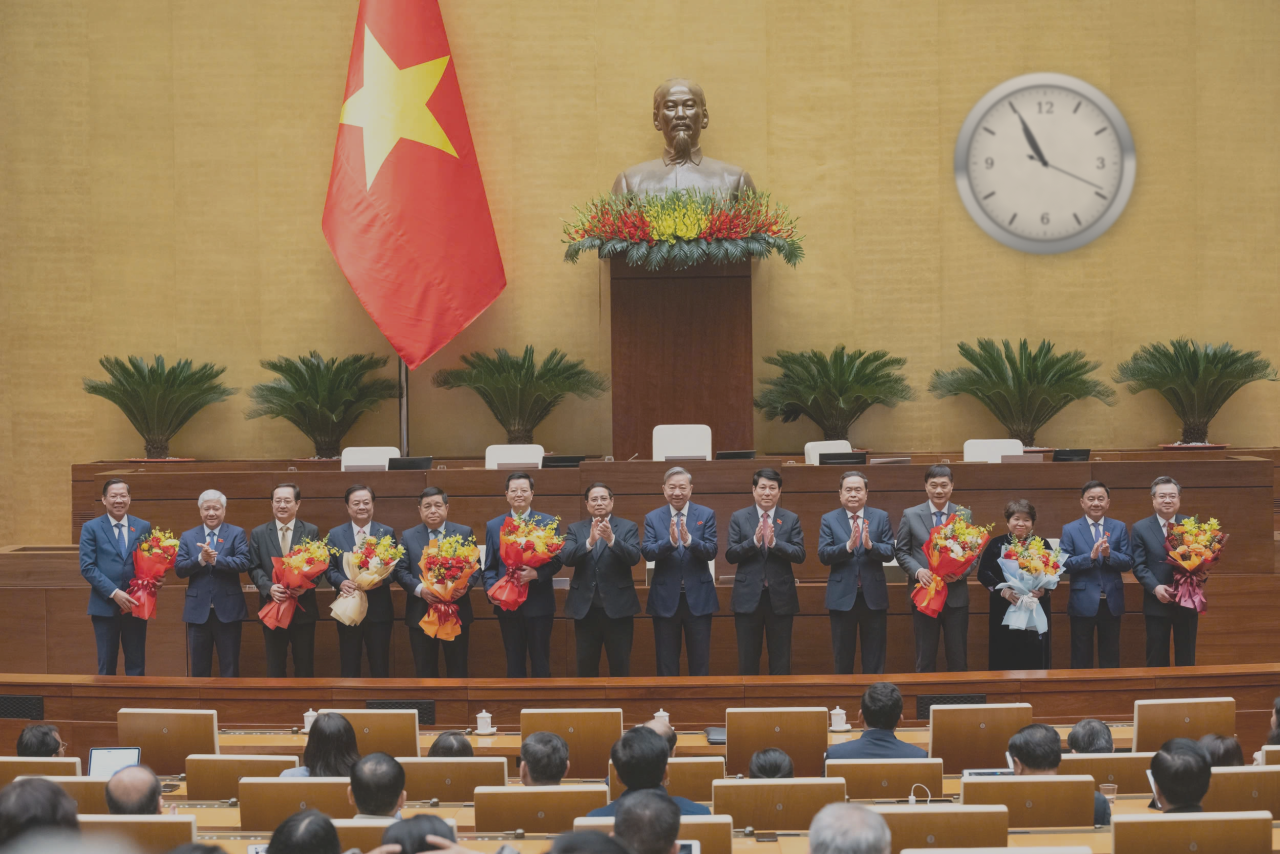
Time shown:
{"hour": 10, "minute": 55, "second": 19}
